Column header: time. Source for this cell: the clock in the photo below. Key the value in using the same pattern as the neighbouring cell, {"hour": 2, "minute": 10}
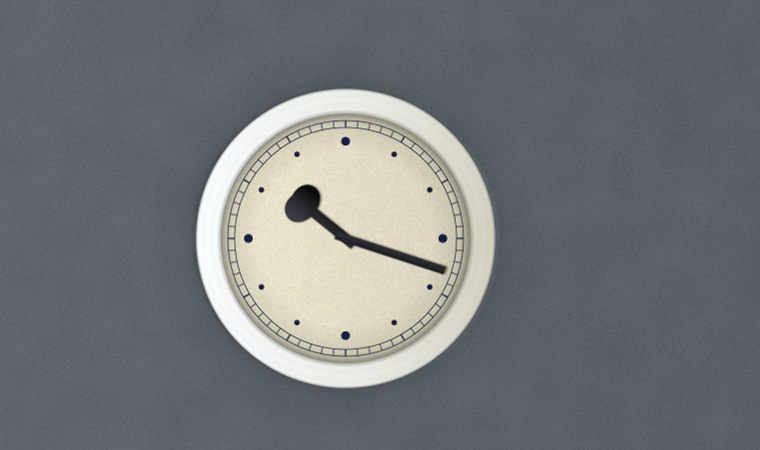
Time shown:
{"hour": 10, "minute": 18}
